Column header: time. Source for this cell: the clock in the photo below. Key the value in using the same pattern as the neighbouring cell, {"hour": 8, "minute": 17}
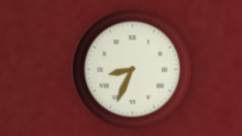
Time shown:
{"hour": 8, "minute": 34}
